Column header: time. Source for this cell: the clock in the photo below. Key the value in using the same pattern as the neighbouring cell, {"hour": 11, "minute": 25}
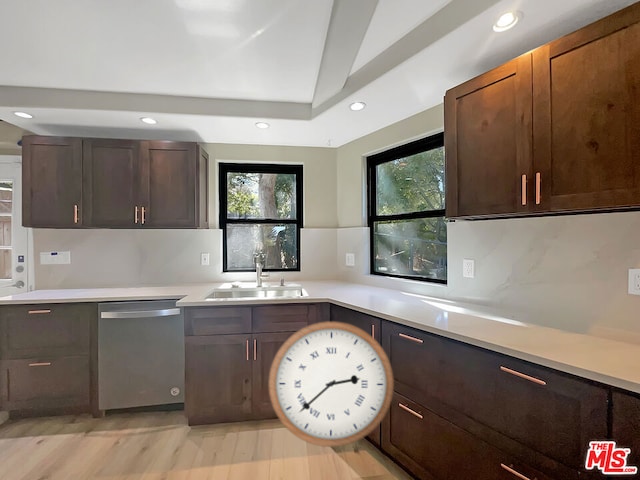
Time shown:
{"hour": 2, "minute": 38}
